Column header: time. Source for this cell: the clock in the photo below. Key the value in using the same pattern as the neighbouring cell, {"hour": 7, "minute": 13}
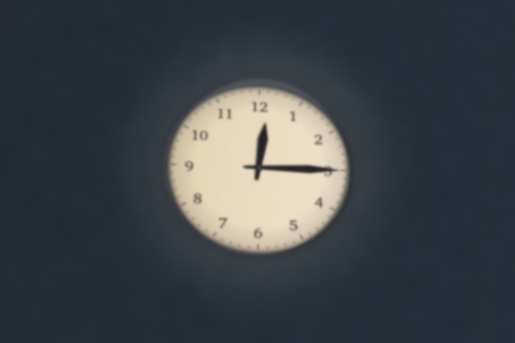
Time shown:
{"hour": 12, "minute": 15}
